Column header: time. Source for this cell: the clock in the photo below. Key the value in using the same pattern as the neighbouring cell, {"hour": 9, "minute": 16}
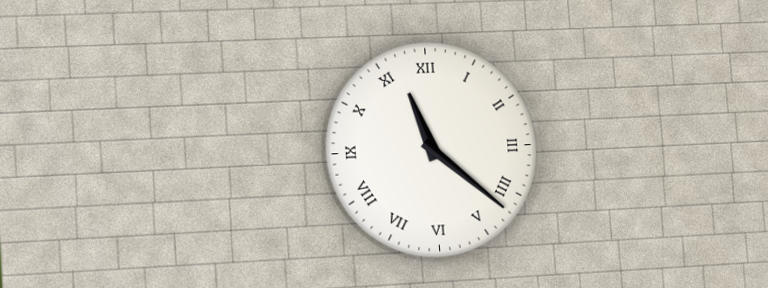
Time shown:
{"hour": 11, "minute": 22}
